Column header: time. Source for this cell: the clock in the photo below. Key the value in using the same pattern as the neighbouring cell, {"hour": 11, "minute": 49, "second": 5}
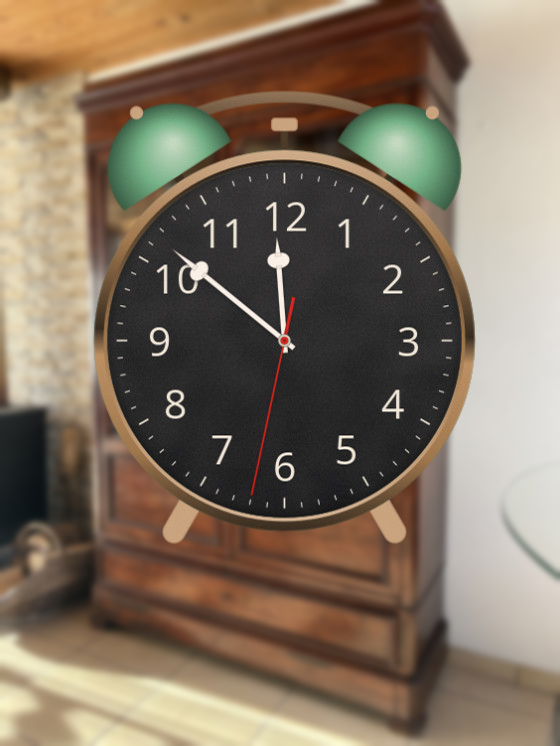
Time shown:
{"hour": 11, "minute": 51, "second": 32}
